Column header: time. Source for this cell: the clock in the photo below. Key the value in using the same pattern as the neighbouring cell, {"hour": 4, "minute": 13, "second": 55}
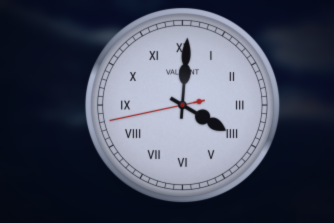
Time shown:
{"hour": 4, "minute": 0, "second": 43}
